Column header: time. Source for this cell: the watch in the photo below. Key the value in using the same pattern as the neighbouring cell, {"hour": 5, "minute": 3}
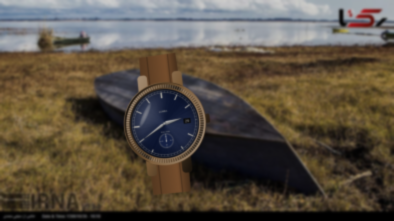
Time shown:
{"hour": 2, "minute": 40}
